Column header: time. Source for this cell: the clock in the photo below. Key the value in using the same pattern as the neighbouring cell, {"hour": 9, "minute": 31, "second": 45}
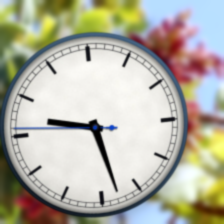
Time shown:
{"hour": 9, "minute": 27, "second": 46}
